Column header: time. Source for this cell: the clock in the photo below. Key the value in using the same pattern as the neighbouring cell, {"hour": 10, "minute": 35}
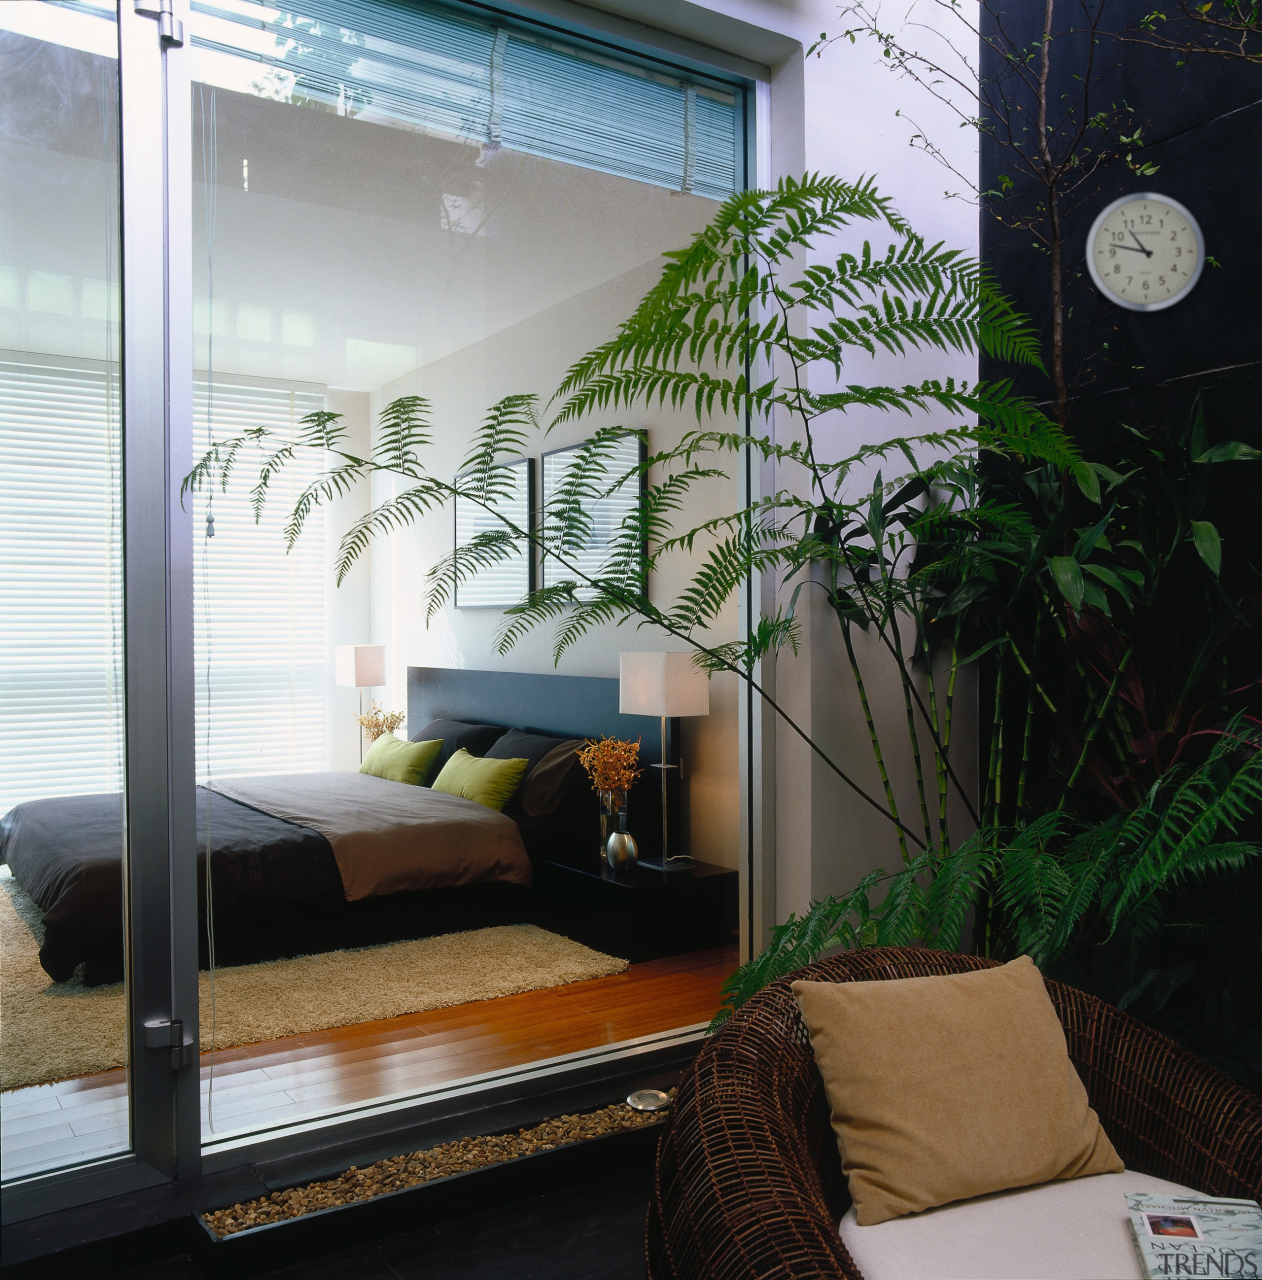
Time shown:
{"hour": 10, "minute": 47}
